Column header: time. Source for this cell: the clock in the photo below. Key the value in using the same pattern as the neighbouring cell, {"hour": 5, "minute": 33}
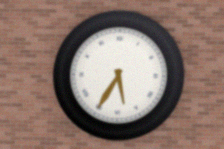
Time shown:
{"hour": 5, "minute": 35}
